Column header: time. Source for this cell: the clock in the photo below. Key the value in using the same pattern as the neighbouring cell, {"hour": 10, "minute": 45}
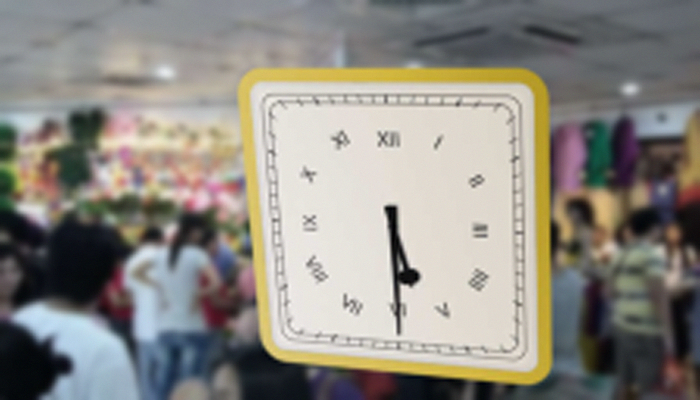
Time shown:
{"hour": 5, "minute": 30}
